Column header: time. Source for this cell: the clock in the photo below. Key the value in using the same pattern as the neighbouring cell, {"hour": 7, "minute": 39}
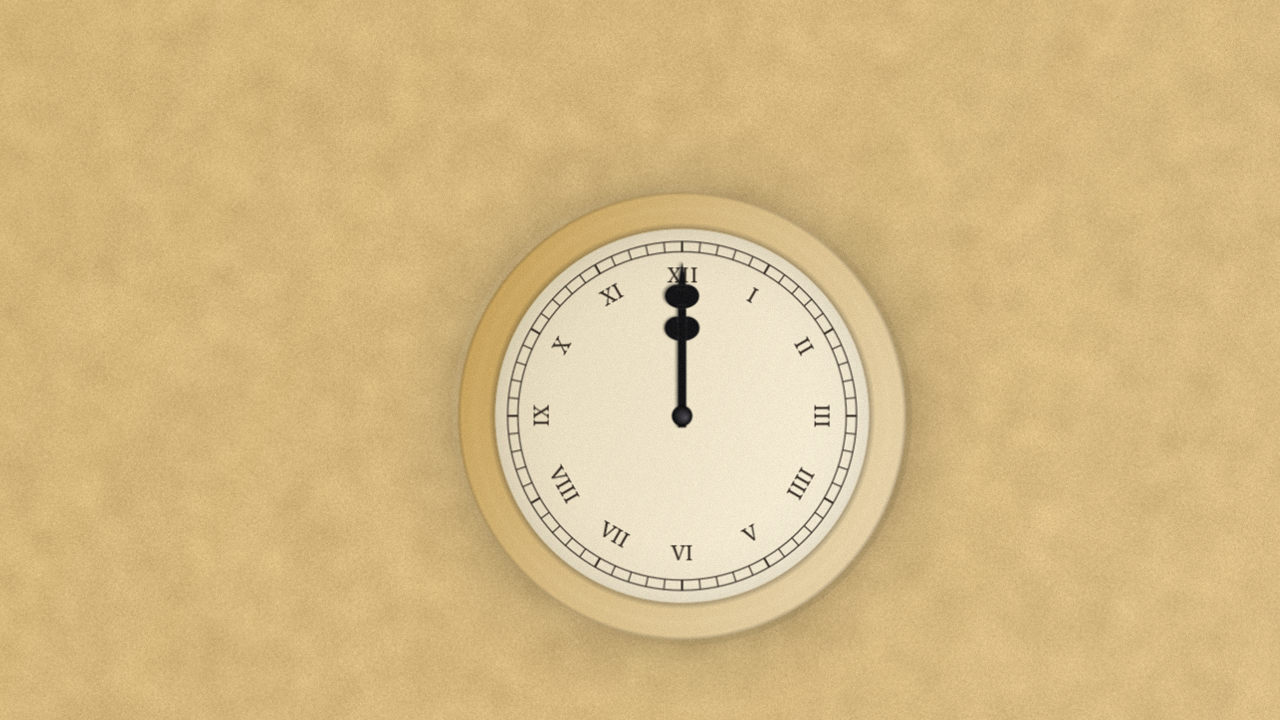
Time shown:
{"hour": 12, "minute": 0}
